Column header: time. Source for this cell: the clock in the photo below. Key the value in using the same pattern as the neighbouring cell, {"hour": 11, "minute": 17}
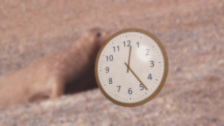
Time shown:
{"hour": 12, "minute": 24}
